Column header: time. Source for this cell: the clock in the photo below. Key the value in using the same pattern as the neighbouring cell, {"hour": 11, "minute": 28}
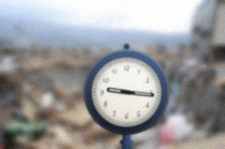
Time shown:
{"hour": 9, "minute": 16}
